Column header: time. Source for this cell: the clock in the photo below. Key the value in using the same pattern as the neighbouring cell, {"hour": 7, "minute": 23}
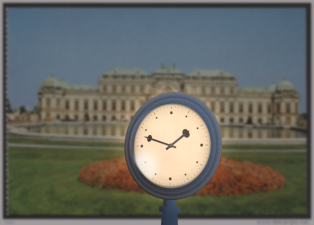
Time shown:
{"hour": 1, "minute": 48}
